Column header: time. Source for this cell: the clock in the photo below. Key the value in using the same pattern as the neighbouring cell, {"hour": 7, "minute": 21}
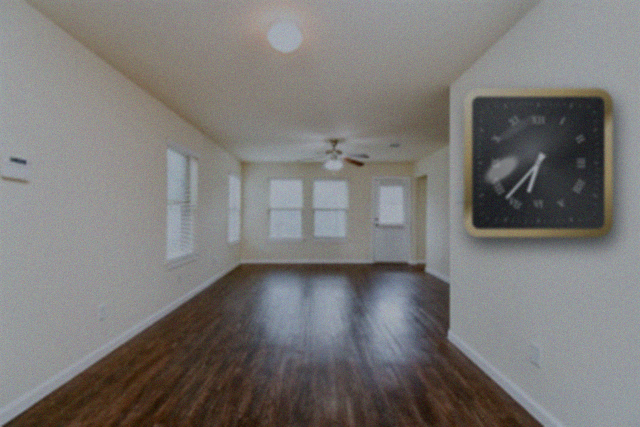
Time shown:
{"hour": 6, "minute": 37}
